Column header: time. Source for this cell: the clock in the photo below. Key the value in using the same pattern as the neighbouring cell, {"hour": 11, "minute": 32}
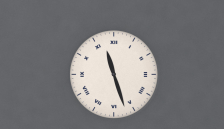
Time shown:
{"hour": 11, "minute": 27}
